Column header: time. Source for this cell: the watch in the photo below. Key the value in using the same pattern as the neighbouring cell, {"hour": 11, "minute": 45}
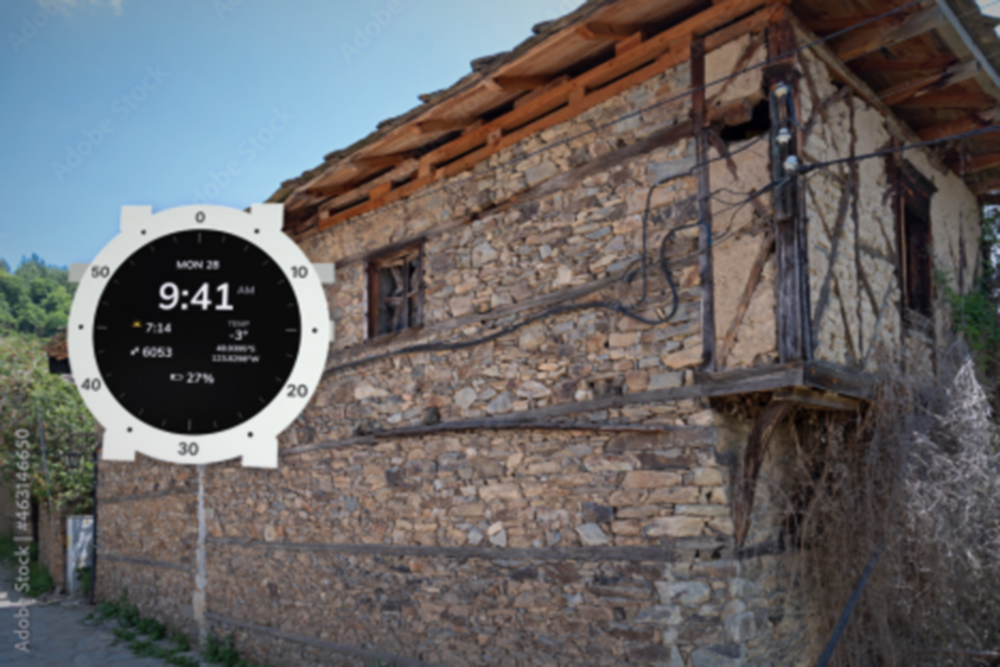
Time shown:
{"hour": 9, "minute": 41}
